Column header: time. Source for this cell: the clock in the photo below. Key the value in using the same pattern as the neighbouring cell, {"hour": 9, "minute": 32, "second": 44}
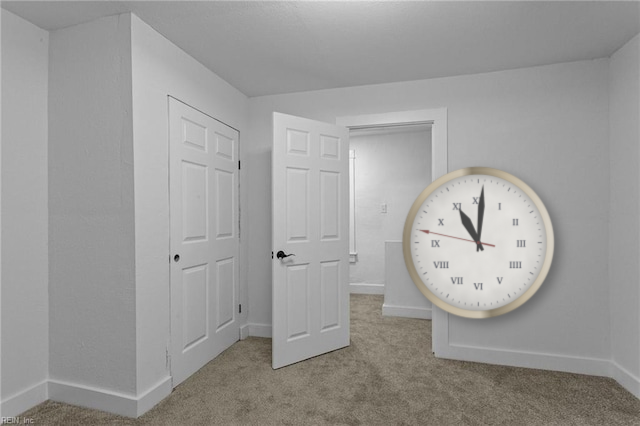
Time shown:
{"hour": 11, "minute": 0, "second": 47}
